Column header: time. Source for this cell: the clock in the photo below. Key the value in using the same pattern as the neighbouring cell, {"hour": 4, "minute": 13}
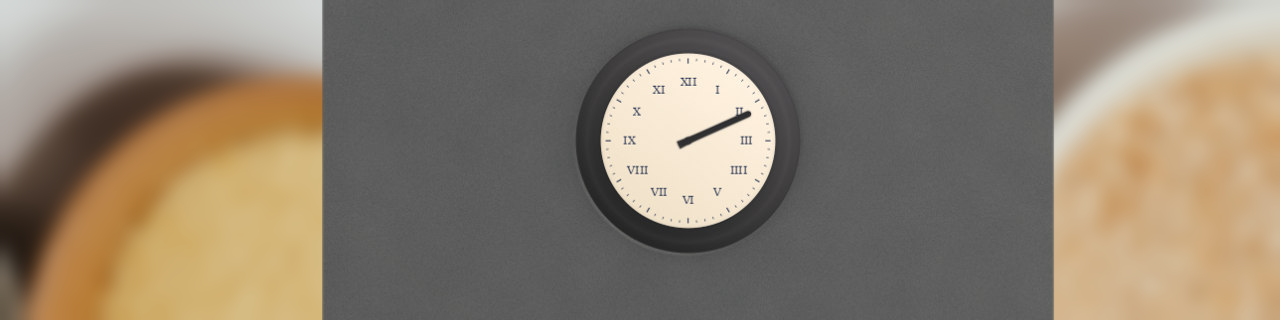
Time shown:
{"hour": 2, "minute": 11}
